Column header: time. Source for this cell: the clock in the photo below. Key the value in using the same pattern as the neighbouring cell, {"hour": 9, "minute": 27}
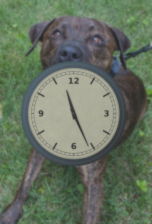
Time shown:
{"hour": 11, "minute": 26}
